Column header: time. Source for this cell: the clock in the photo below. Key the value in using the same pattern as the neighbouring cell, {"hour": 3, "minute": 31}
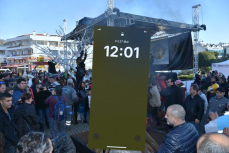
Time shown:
{"hour": 12, "minute": 1}
